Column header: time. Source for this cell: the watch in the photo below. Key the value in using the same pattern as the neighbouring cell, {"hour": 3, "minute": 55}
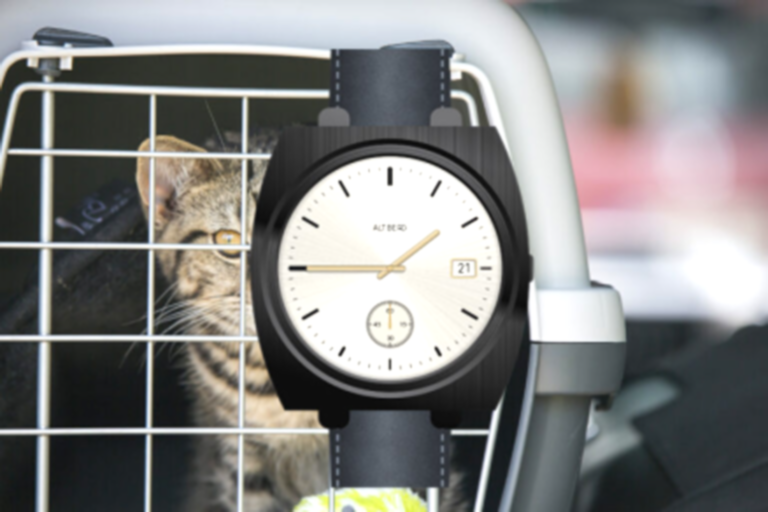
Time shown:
{"hour": 1, "minute": 45}
